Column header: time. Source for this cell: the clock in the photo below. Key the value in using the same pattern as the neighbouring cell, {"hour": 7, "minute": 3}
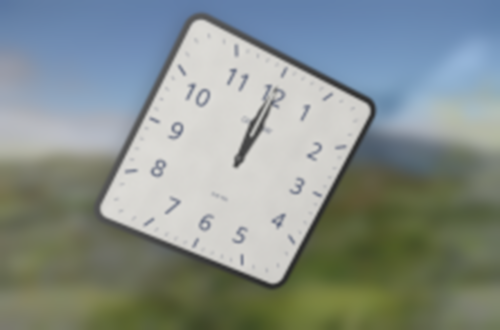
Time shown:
{"hour": 12, "minute": 0}
